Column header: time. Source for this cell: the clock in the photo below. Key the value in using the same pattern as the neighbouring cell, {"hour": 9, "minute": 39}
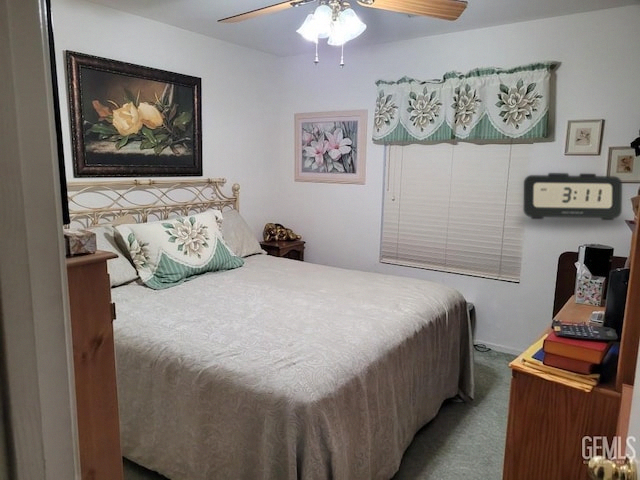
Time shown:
{"hour": 3, "minute": 11}
